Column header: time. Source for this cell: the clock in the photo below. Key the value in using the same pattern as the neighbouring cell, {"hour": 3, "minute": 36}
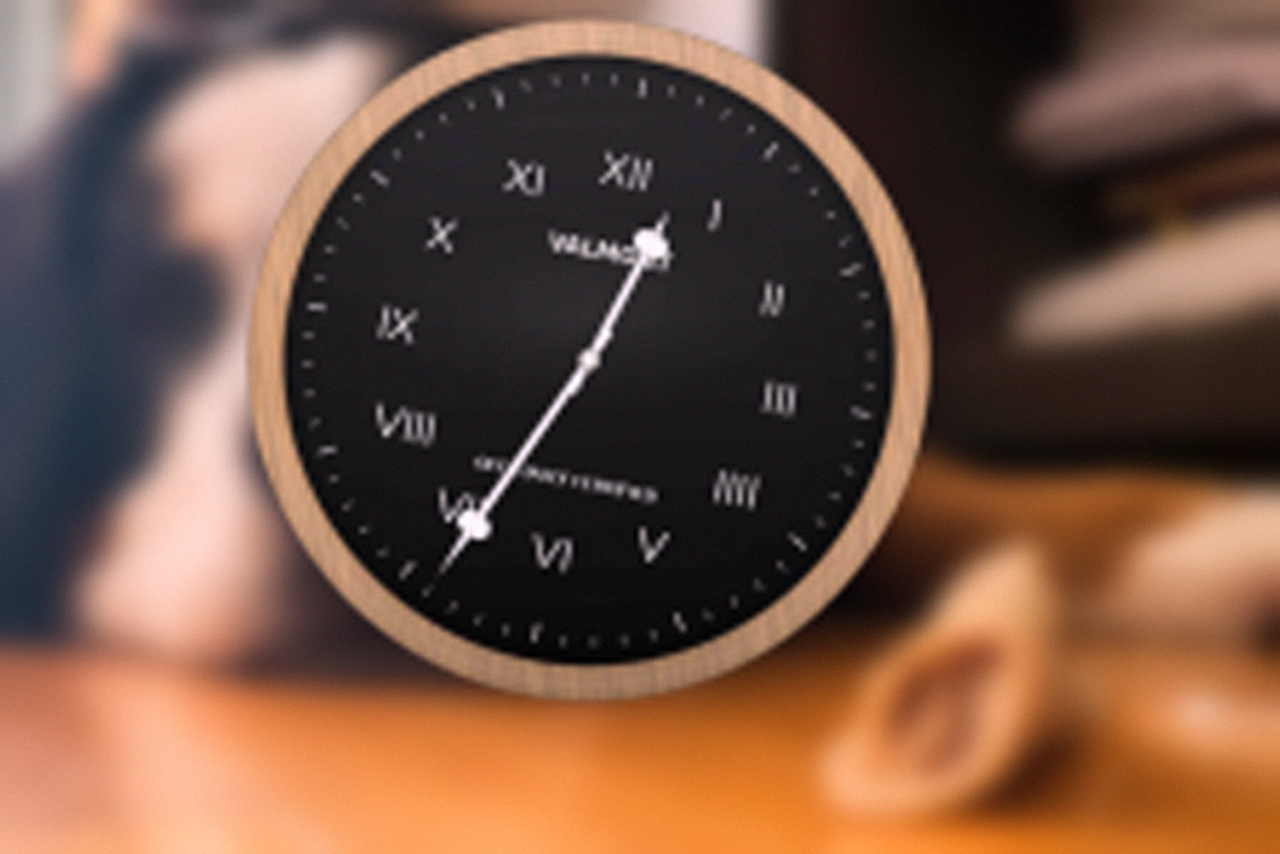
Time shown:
{"hour": 12, "minute": 34}
